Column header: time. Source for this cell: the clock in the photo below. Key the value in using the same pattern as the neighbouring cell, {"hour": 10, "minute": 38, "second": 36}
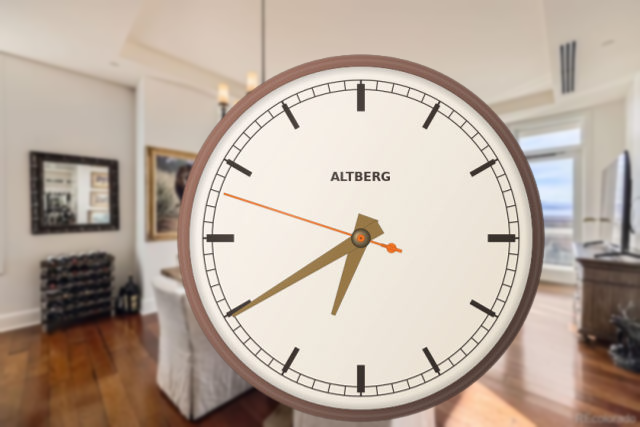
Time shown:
{"hour": 6, "minute": 39, "second": 48}
